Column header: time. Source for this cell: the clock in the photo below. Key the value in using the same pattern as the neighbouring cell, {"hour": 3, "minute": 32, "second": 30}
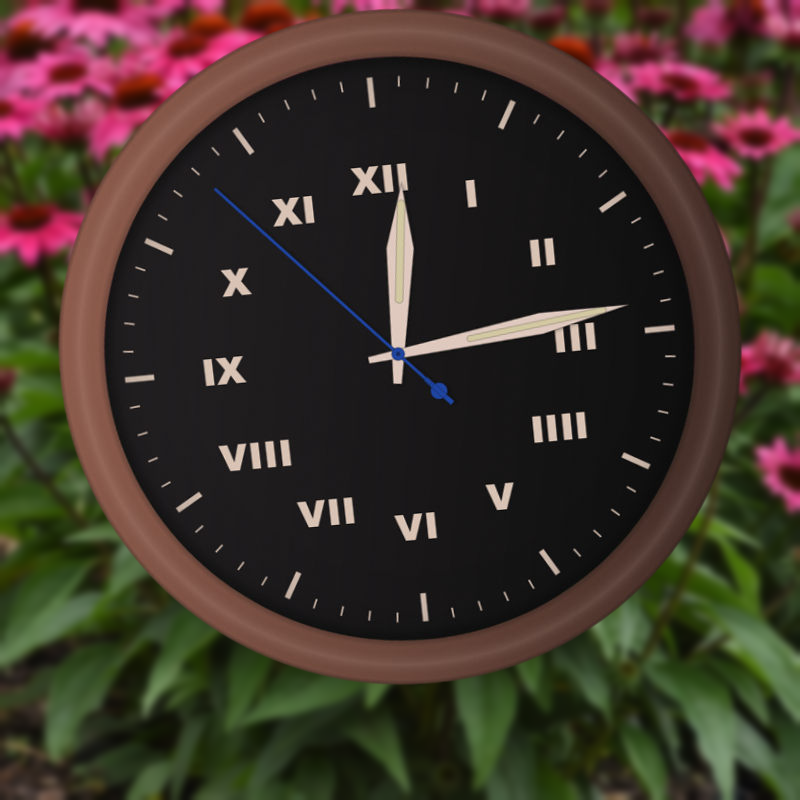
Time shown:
{"hour": 12, "minute": 13, "second": 53}
